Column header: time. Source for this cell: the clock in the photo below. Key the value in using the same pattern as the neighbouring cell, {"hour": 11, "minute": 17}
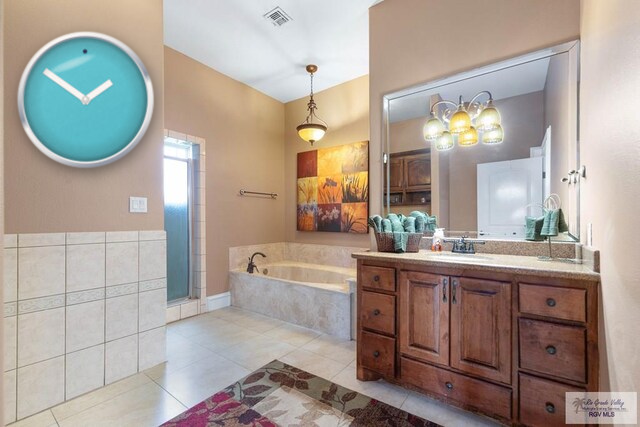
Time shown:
{"hour": 1, "minute": 51}
